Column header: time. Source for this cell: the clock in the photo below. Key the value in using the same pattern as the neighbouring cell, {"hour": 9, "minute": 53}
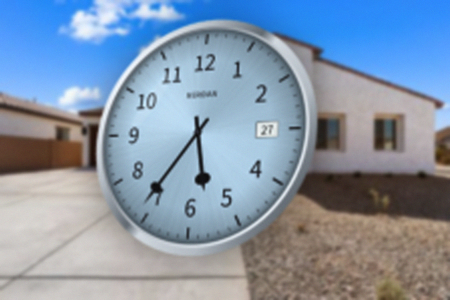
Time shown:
{"hour": 5, "minute": 36}
